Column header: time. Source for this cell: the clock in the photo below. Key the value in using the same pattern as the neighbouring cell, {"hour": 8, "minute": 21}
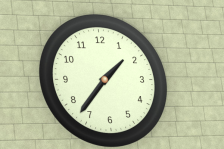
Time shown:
{"hour": 1, "minute": 37}
